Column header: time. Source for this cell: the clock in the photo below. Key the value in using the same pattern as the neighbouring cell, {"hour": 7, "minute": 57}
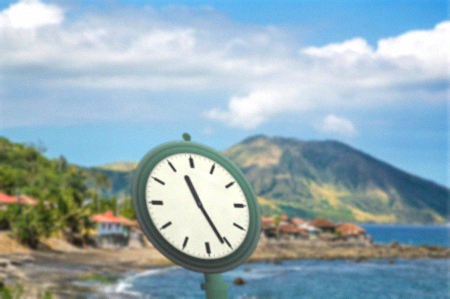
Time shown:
{"hour": 11, "minute": 26}
